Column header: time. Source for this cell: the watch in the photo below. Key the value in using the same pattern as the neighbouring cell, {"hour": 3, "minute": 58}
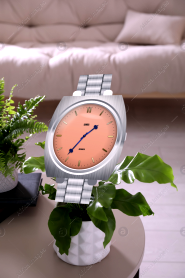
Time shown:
{"hour": 1, "minute": 36}
